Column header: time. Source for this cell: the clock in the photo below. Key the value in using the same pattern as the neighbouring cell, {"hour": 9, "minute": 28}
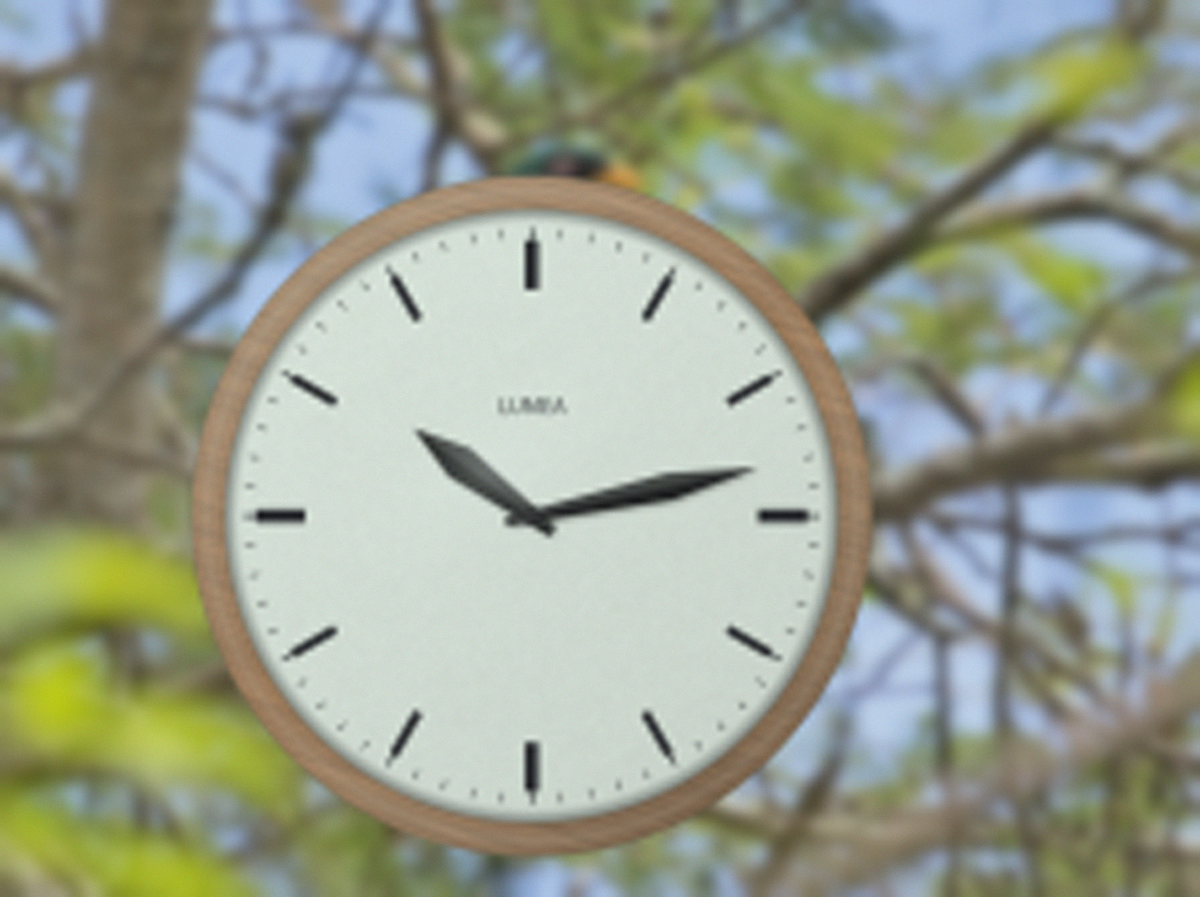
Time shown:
{"hour": 10, "minute": 13}
